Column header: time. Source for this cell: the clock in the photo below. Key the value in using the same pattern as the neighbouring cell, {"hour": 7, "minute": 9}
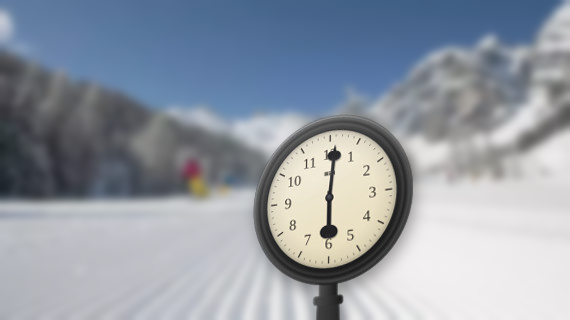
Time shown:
{"hour": 6, "minute": 1}
